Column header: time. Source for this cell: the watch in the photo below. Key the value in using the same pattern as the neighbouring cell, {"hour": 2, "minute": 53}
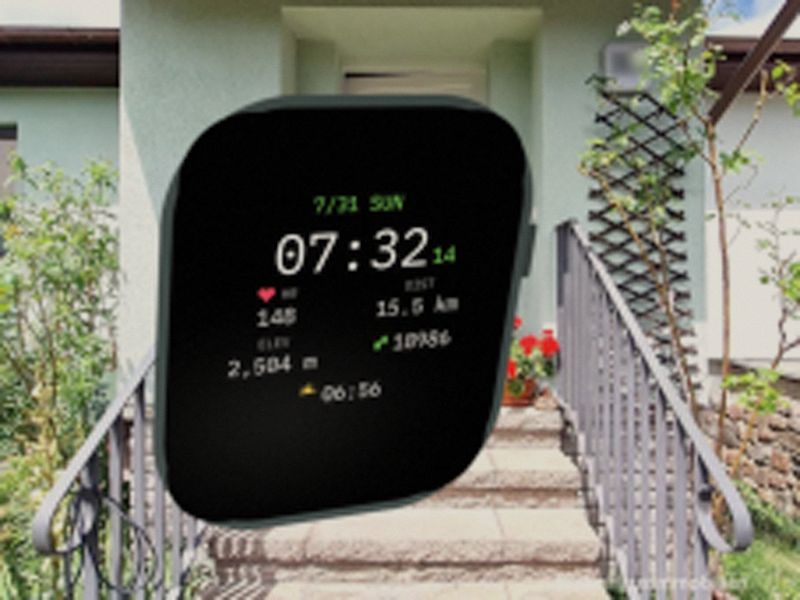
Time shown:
{"hour": 7, "minute": 32}
